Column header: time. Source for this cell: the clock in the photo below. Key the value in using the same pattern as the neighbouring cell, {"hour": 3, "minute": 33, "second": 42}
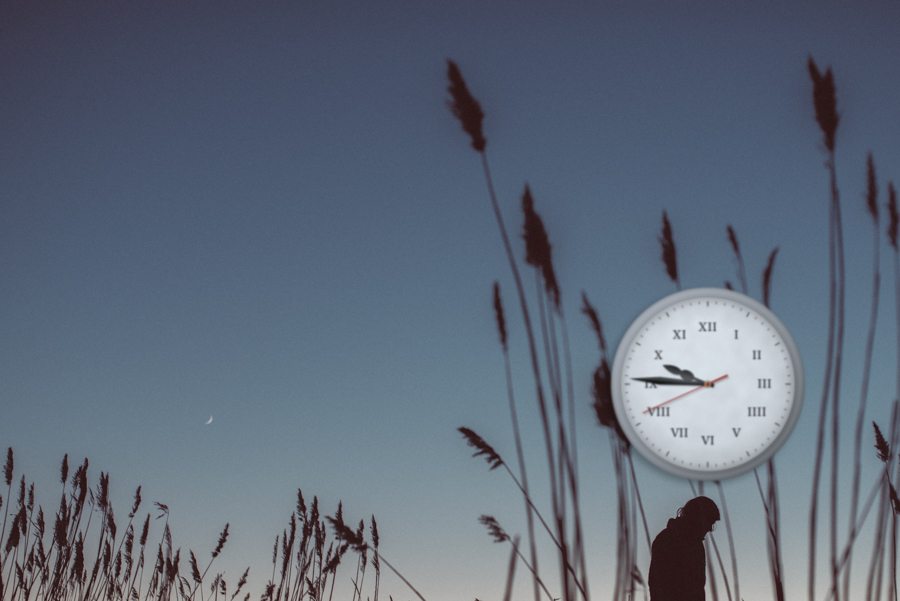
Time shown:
{"hour": 9, "minute": 45, "second": 41}
